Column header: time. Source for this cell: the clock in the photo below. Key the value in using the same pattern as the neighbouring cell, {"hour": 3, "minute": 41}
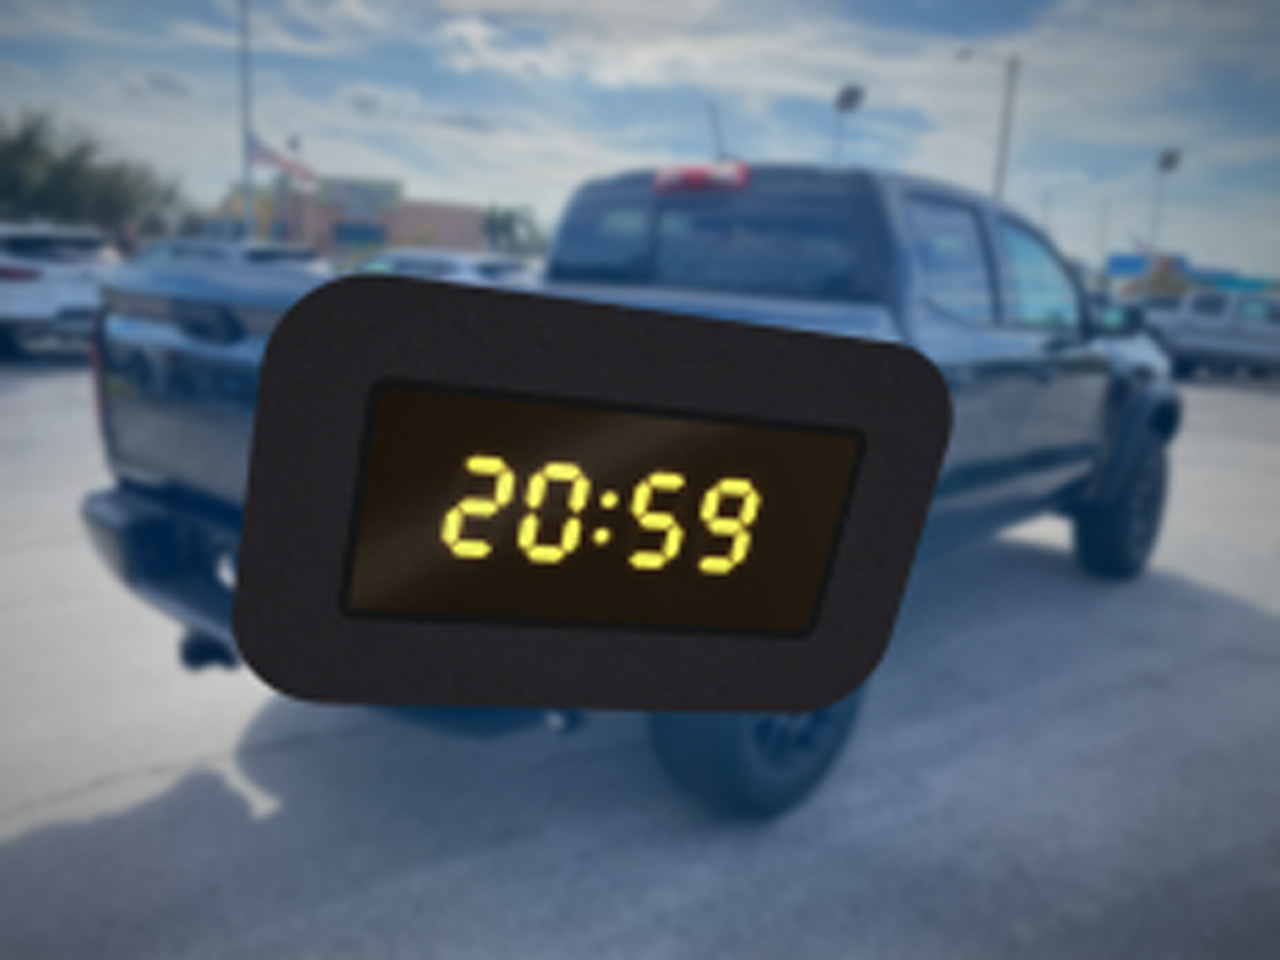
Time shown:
{"hour": 20, "minute": 59}
